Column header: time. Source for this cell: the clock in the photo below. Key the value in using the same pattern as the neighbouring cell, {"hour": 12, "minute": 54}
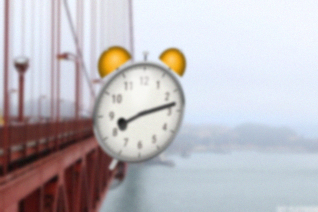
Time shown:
{"hour": 8, "minute": 13}
